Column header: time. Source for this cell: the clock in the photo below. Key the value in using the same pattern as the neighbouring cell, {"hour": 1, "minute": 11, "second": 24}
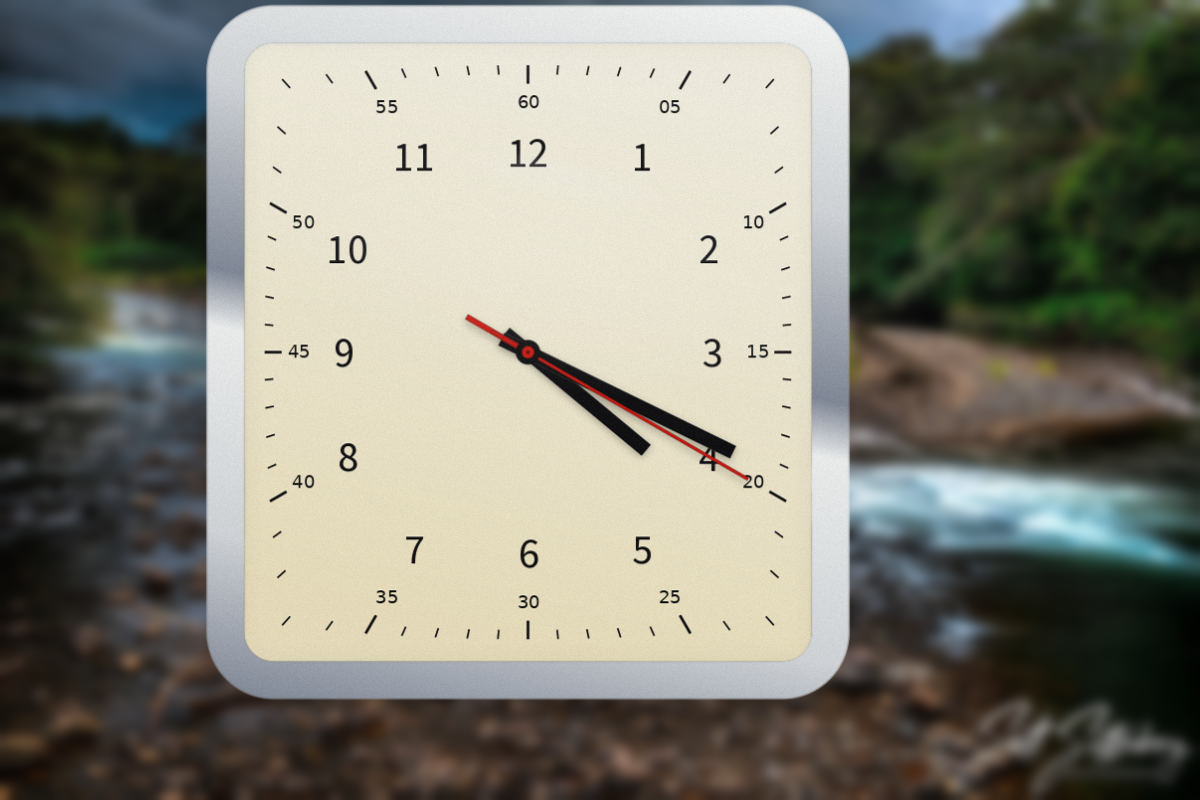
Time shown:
{"hour": 4, "minute": 19, "second": 20}
